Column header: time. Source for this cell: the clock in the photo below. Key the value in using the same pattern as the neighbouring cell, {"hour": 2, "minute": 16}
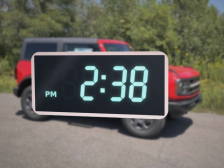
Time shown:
{"hour": 2, "minute": 38}
